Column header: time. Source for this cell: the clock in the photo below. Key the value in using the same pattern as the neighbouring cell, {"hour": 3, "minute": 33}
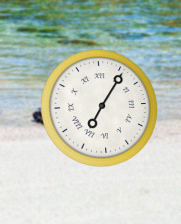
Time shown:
{"hour": 7, "minute": 6}
